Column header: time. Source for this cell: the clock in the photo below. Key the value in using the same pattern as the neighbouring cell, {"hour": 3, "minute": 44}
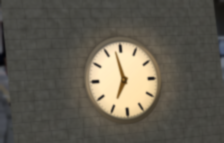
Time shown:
{"hour": 6, "minute": 58}
